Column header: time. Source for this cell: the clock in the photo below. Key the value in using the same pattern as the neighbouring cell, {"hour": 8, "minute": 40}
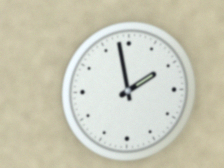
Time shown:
{"hour": 1, "minute": 58}
